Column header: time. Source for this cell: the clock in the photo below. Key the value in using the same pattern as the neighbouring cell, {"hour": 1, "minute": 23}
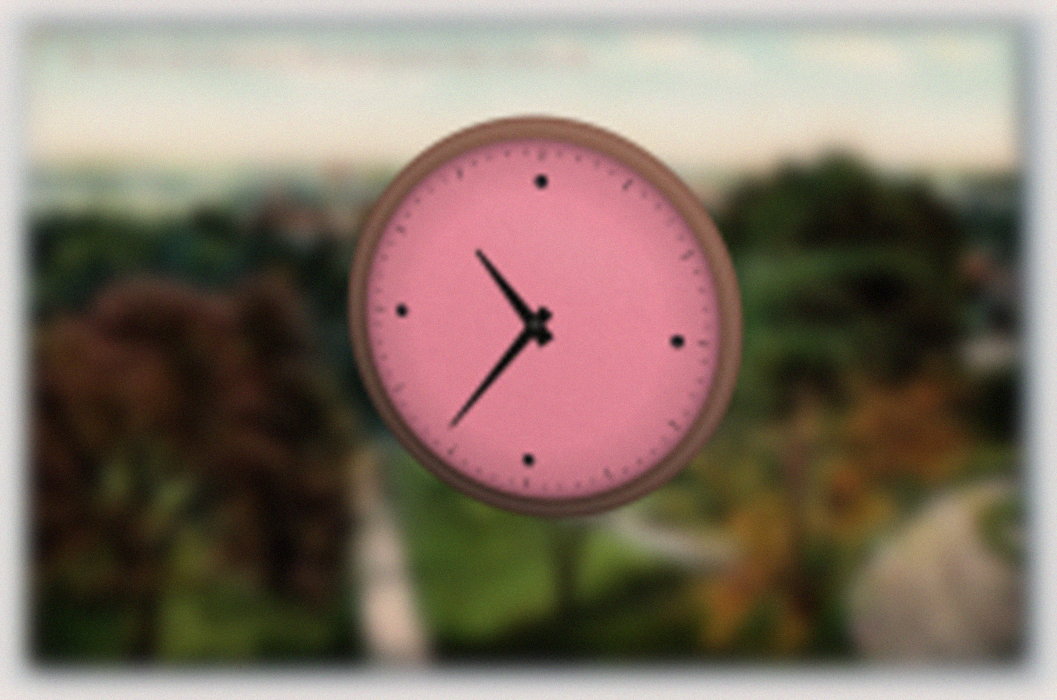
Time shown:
{"hour": 10, "minute": 36}
